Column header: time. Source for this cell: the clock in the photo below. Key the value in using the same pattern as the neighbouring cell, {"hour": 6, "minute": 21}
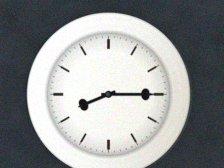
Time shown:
{"hour": 8, "minute": 15}
